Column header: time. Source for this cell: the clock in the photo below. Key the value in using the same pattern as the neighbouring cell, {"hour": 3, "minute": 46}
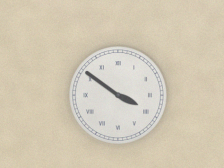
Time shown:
{"hour": 3, "minute": 51}
